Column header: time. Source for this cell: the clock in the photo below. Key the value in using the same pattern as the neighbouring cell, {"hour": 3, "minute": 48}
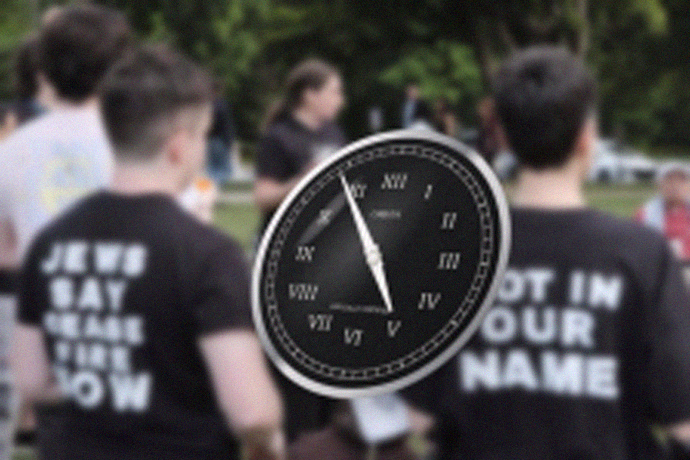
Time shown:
{"hour": 4, "minute": 54}
